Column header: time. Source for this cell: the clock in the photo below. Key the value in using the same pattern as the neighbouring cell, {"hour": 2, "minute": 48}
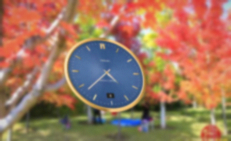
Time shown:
{"hour": 4, "minute": 38}
